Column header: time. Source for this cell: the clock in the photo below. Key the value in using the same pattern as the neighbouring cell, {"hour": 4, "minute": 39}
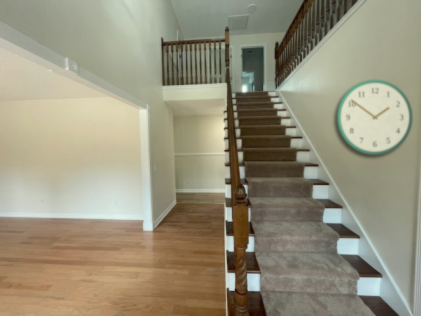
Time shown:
{"hour": 1, "minute": 51}
